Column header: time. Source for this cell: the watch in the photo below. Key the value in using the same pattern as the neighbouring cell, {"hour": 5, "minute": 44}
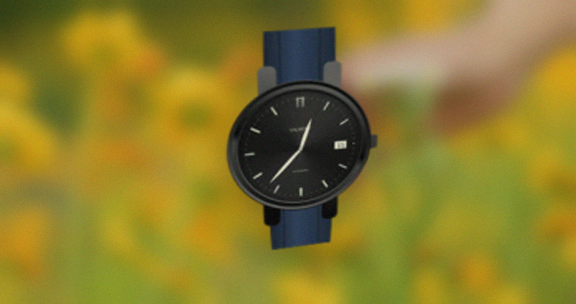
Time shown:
{"hour": 12, "minute": 37}
